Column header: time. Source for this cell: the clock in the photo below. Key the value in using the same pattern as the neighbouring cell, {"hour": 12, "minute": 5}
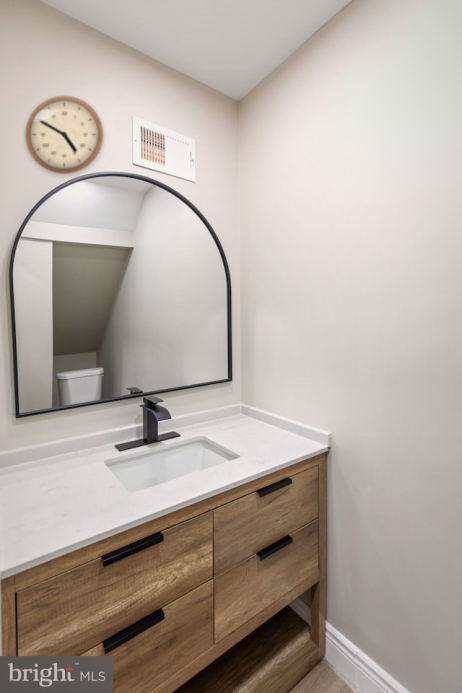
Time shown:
{"hour": 4, "minute": 50}
